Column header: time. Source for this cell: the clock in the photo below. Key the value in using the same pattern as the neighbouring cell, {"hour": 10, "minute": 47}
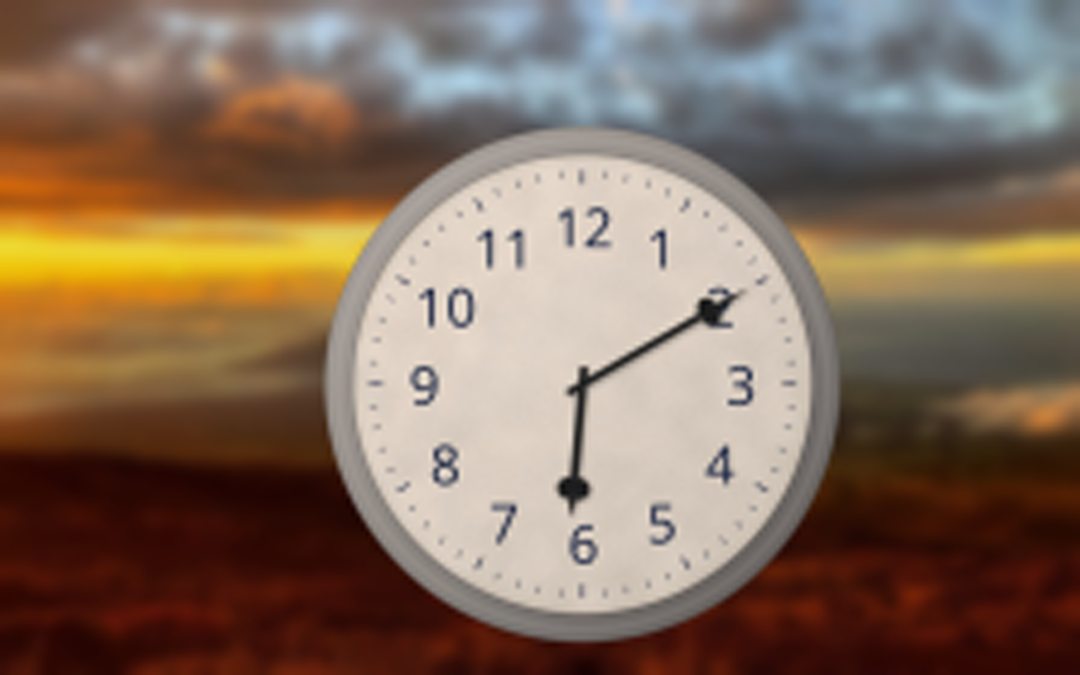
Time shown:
{"hour": 6, "minute": 10}
